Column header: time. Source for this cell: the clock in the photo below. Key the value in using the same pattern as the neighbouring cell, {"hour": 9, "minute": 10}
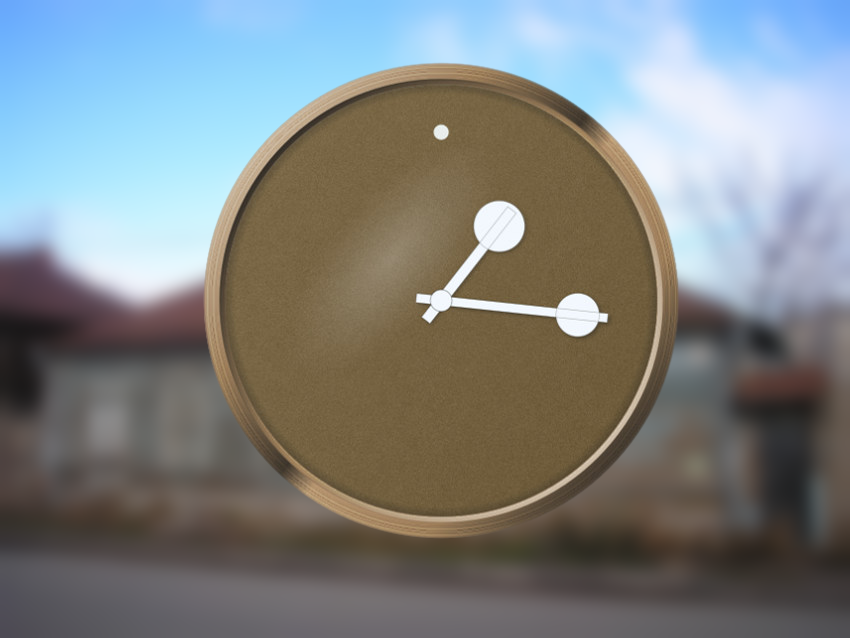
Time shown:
{"hour": 1, "minute": 16}
